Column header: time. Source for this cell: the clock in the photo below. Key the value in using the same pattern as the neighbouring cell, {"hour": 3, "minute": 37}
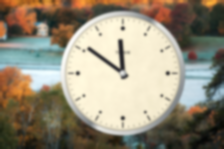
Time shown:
{"hour": 11, "minute": 51}
